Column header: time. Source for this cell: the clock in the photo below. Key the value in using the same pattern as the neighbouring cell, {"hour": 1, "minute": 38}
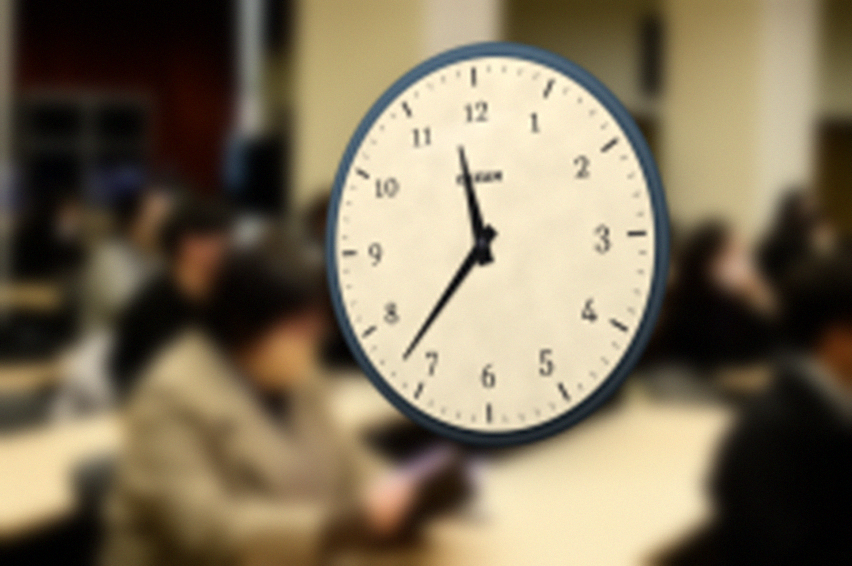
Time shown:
{"hour": 11, "minute": 37}
